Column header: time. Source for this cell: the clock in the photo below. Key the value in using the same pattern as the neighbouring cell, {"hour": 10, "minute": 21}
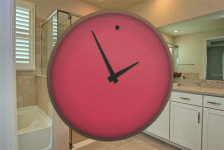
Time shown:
{"hour": 1, "minute": 55}
